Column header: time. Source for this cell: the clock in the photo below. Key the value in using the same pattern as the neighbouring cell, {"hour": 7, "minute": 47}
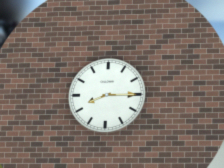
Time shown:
{"hour": 8, "minute": 15}
